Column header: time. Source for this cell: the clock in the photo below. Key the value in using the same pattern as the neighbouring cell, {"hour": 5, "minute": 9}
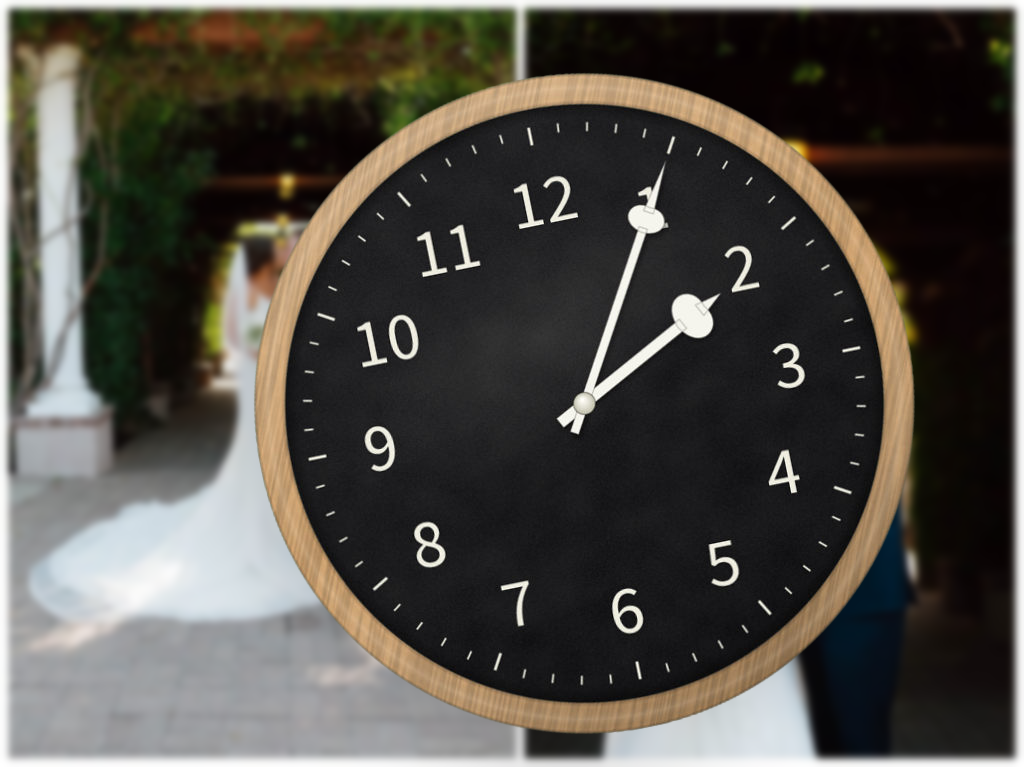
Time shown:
{"hour": 2, "minute": 5}
